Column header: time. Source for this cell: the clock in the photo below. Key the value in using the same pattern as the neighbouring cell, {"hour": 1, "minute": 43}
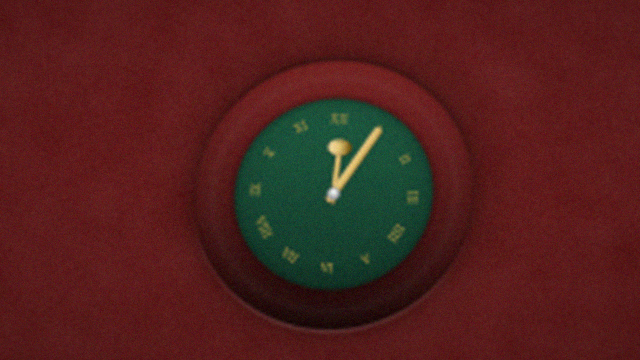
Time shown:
{"hour": 12, "minute": 5}
